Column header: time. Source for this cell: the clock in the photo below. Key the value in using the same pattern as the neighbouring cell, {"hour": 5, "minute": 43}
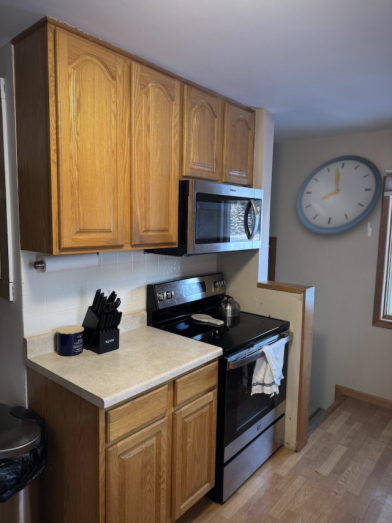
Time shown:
{"hour": 7, "minute": 58}
